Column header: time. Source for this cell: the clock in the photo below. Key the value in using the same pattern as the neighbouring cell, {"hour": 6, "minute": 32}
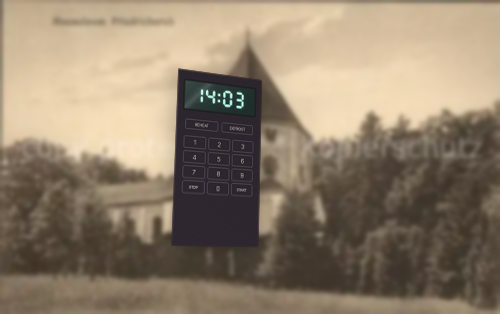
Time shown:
{"hour": 14, "minute": 3}
